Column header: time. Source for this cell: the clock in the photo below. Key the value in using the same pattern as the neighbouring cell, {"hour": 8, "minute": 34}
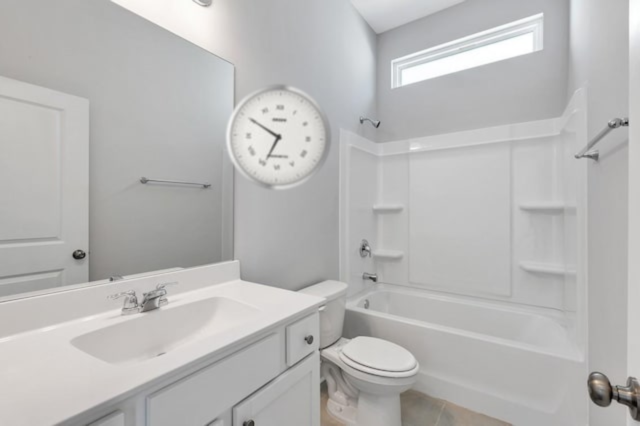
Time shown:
{"hour": 6, "minute": 50}
